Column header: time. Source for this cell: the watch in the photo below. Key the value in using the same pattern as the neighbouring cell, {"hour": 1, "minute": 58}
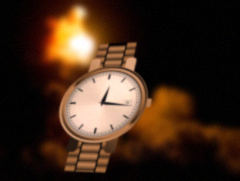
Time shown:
{"hour": 12, "minute": 16}
